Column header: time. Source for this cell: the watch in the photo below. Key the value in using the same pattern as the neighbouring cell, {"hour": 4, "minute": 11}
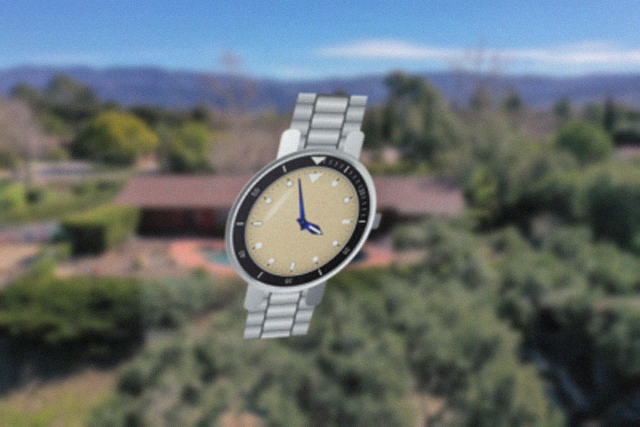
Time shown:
{"hour": 3, "minute": 57}
